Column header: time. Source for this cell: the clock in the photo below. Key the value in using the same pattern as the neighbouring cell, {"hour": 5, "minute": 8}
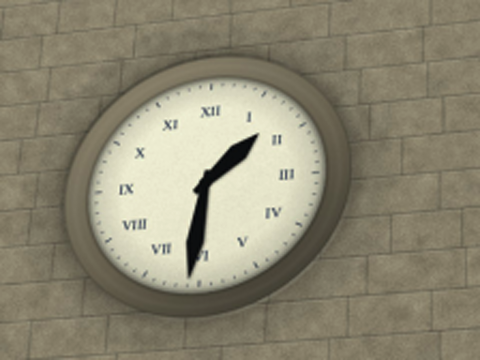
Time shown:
{"hour": 1, "minute": 31}
